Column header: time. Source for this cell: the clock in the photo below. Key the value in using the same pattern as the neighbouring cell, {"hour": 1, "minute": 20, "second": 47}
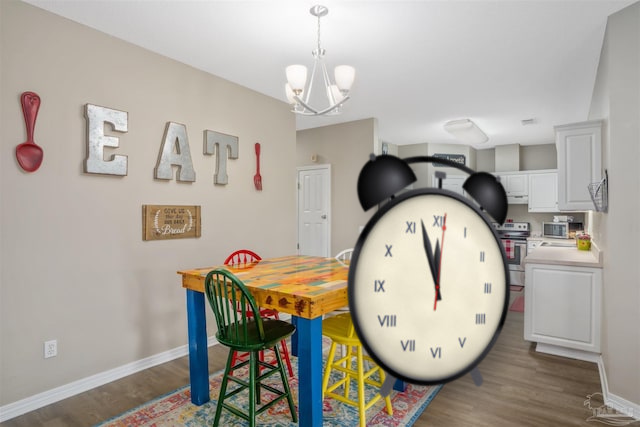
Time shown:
{"hour": 11, "minute": 57, "second": 1}
